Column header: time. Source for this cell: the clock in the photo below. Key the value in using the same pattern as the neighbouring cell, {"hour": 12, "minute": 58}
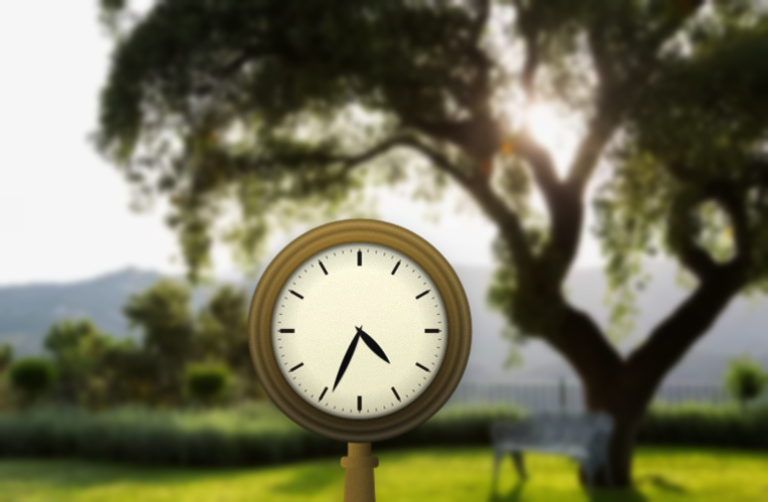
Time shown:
{"hour": 4, "minute": 34}
